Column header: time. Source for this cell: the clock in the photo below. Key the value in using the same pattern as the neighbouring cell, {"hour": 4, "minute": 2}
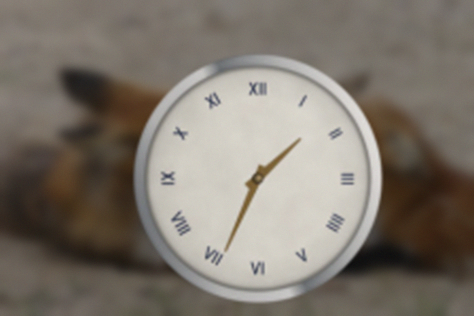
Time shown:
{"hour": 1, "minute": 34}
